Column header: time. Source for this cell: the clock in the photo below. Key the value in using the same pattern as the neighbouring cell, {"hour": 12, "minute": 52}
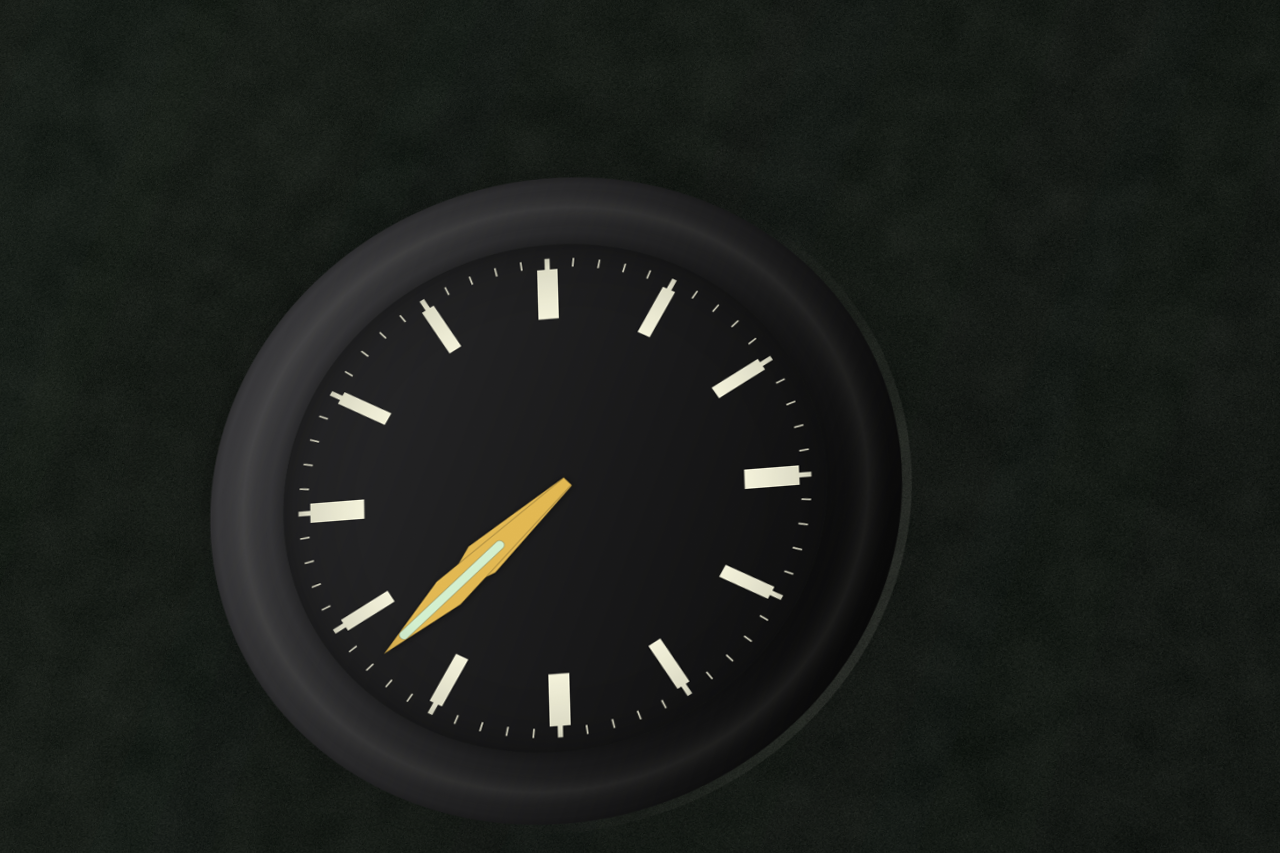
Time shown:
{"hour": 7, "minute": 38}
